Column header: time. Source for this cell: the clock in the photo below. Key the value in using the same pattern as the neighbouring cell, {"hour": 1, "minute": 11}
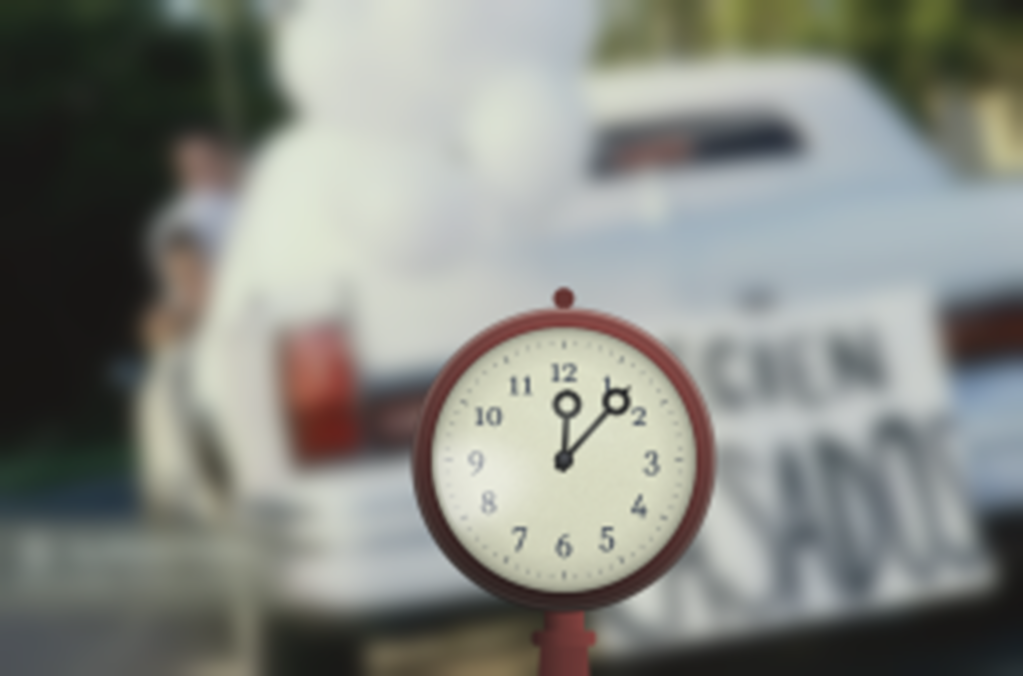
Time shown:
{"hour": 12, "minute": 7}
